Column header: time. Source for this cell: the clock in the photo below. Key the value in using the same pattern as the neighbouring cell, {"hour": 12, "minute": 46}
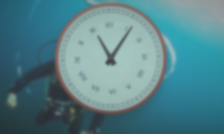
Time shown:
{"hour": 11, "minute": 6}
